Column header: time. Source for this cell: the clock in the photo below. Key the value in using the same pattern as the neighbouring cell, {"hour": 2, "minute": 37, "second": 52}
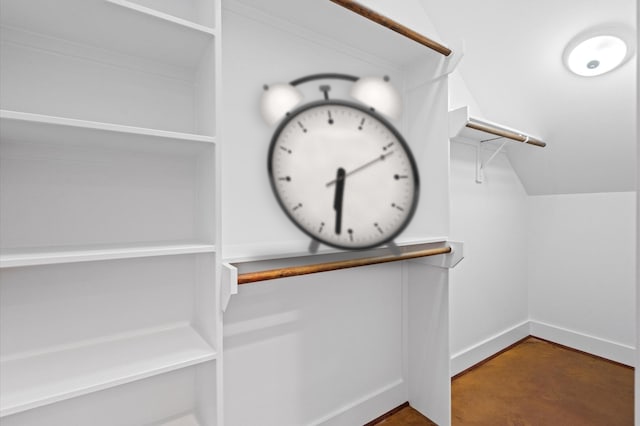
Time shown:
{"hour": 6, "minute": 32, "second": 11}
